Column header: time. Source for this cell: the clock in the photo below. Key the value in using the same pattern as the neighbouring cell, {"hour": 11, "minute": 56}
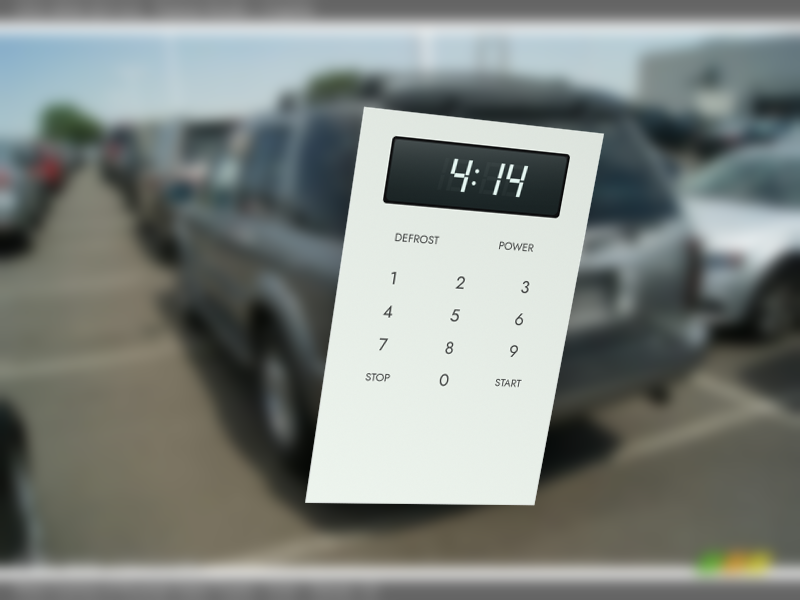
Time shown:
{"hour": 4, "minute": 14}
